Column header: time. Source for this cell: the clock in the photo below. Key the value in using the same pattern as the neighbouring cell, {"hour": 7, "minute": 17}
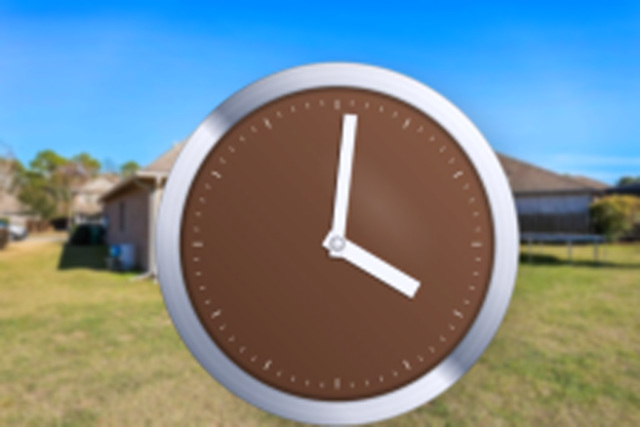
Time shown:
{"hour": 4, "minute": 1}
